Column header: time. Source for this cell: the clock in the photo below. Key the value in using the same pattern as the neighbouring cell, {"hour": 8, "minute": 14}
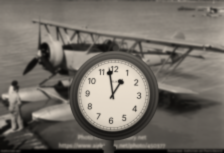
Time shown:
{"hour": 12, "minute": 58}
